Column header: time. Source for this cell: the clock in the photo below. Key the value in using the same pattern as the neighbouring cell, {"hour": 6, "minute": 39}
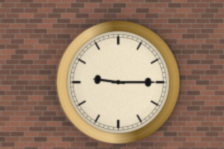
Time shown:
{"hour": 9, "minute": 15}
